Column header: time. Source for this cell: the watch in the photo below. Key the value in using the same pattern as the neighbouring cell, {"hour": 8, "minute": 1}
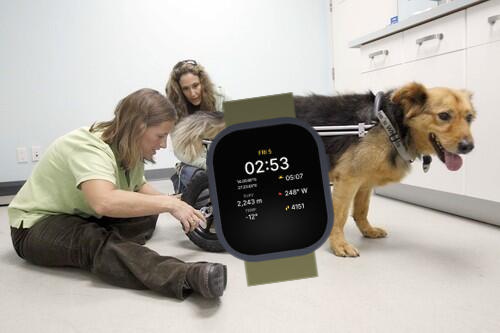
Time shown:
{"hour": 2, "minute": 53}
